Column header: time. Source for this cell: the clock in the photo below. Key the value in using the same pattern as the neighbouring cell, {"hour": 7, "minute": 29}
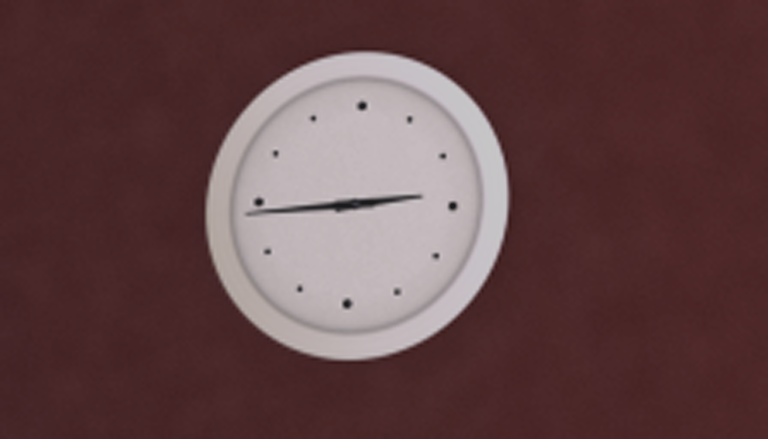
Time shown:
{"hour": 2, "minute": 44}
